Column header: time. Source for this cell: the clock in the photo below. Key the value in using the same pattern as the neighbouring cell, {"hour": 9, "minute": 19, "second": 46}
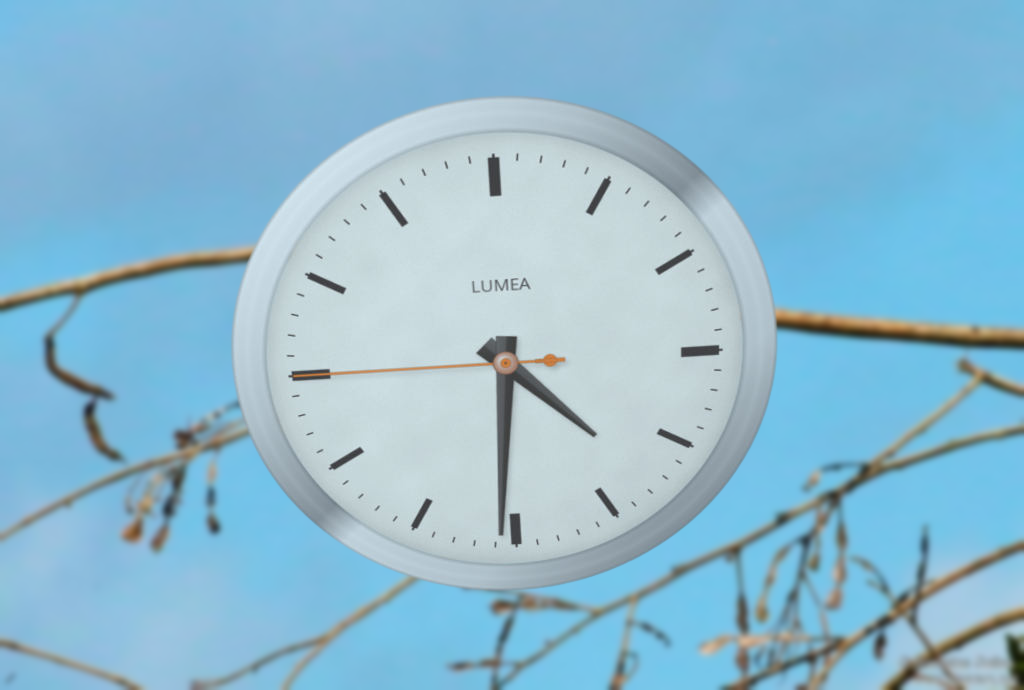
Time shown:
{"hour": 4, "minute": 30, "second": 45}
